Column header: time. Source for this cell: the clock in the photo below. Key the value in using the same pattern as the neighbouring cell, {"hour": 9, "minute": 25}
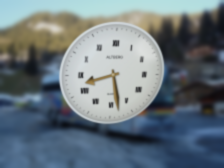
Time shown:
{"hour": 8, "minute": 28}
